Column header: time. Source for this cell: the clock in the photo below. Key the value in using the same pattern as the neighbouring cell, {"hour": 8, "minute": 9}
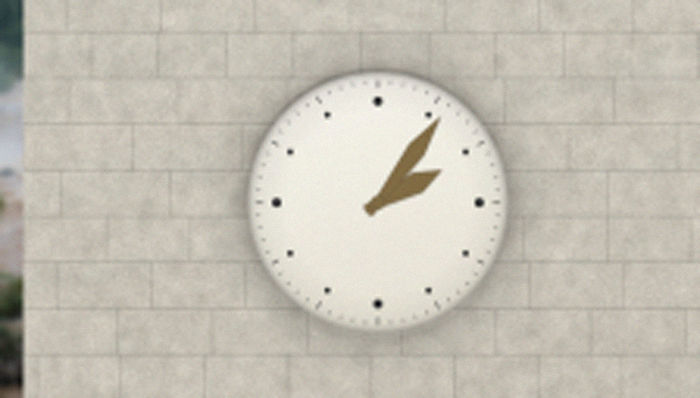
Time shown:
{"hour": 2, "minute": 6}
